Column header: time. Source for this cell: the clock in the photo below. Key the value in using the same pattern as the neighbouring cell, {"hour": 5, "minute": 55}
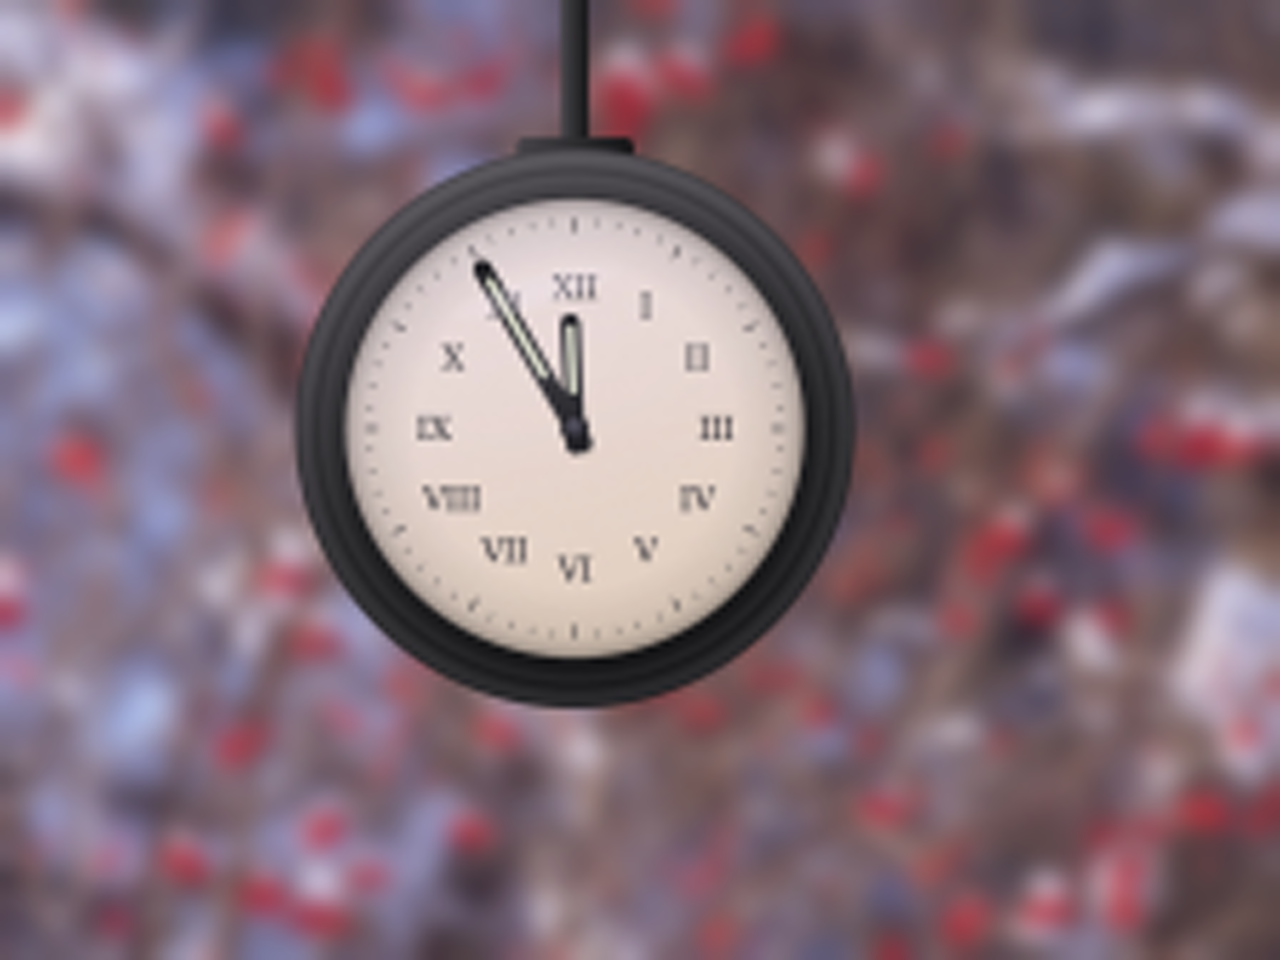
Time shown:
{"hour": 11, "minute": 55}
